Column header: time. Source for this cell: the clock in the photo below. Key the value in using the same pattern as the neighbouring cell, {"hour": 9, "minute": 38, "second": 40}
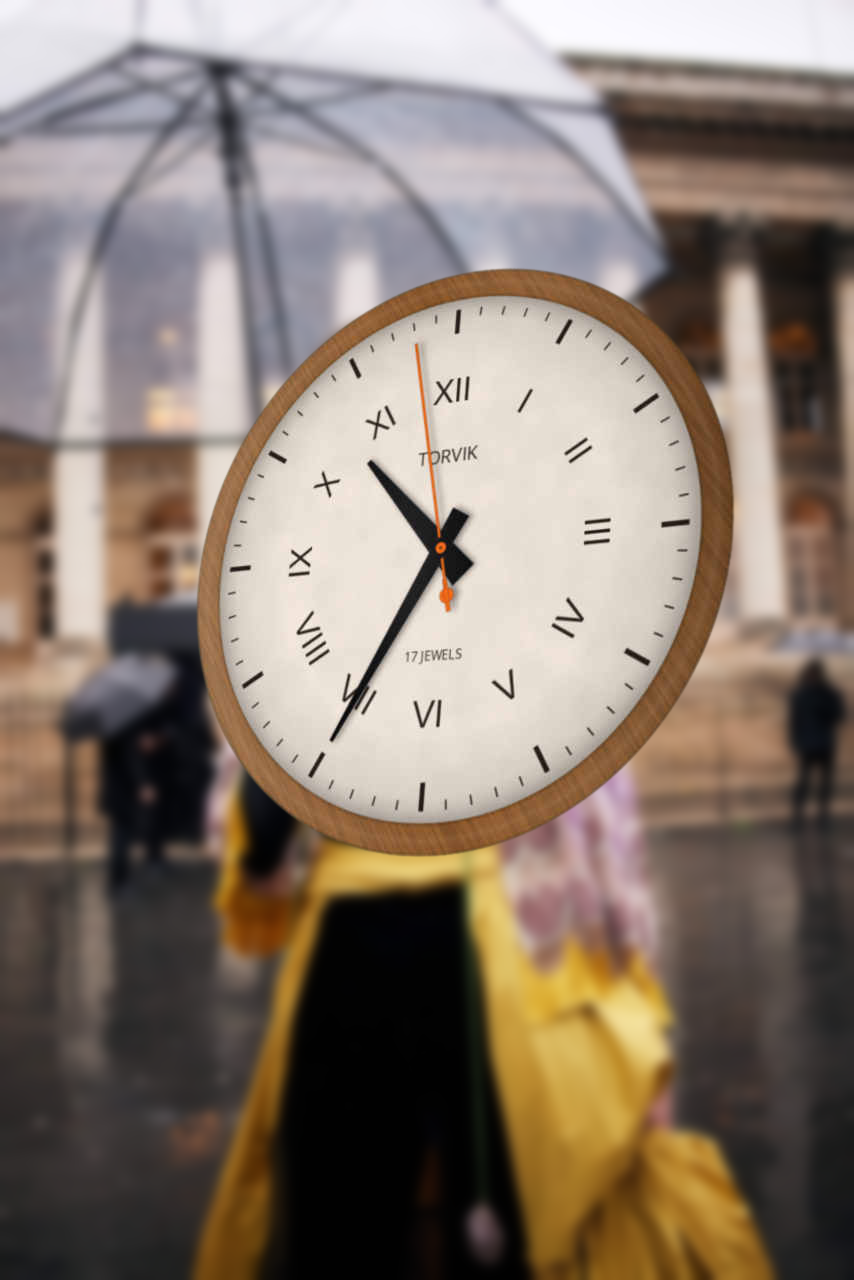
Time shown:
{"hour": 10, "minute": 34, "second": 58}
